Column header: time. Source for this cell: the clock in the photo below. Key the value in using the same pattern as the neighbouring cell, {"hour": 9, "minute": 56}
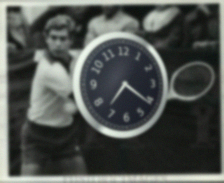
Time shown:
{"hour": 7, "minute": 21}
